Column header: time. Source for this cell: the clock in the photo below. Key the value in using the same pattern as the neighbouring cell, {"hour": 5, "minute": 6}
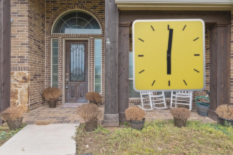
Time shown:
{"hour": 6, "minute": 1}
